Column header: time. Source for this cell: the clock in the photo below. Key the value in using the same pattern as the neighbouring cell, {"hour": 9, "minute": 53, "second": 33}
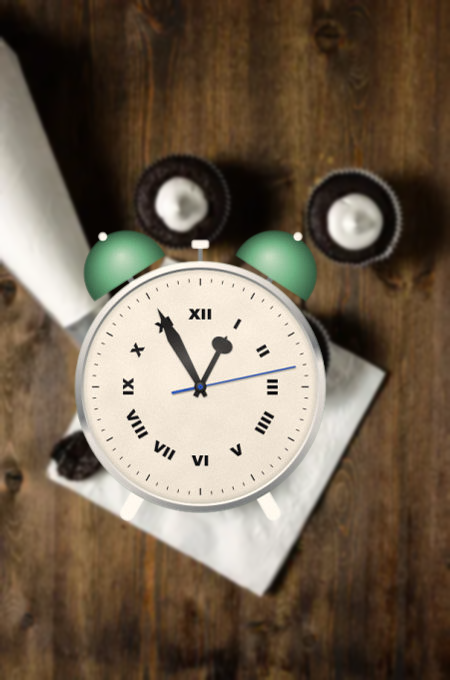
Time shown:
{"hour": 12, "minute": 55, "second": 13}
